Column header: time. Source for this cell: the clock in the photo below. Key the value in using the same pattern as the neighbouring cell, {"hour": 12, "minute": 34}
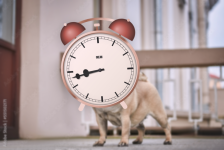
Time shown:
{"hour": 8, "minute": 43}
